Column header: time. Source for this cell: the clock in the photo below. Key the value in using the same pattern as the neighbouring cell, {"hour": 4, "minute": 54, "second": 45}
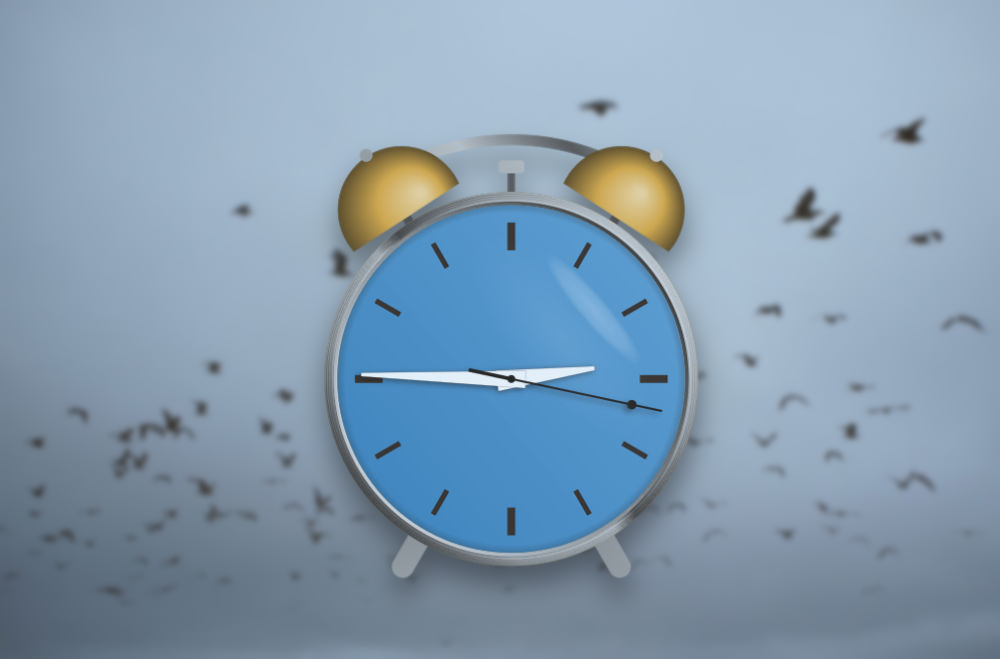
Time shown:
{"hour": 2, "minute": 45, "second": 17}
